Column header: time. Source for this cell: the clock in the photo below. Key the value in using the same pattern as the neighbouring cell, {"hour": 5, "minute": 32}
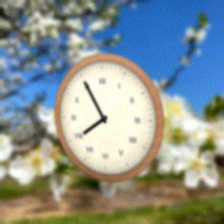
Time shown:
{"hour": 7, "minute": 55}
